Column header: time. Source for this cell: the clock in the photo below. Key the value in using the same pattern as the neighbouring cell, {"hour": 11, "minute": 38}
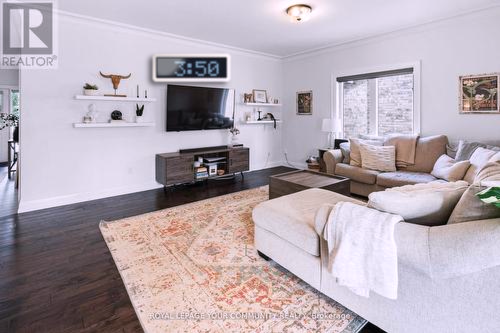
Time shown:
{"hour": 3, "minute": 50}
